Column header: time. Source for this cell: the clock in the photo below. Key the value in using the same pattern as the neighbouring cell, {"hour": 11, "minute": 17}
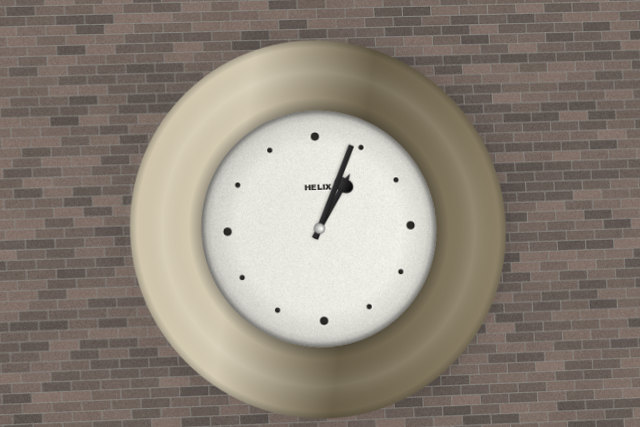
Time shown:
{"hour": 1, "minute": 4}
